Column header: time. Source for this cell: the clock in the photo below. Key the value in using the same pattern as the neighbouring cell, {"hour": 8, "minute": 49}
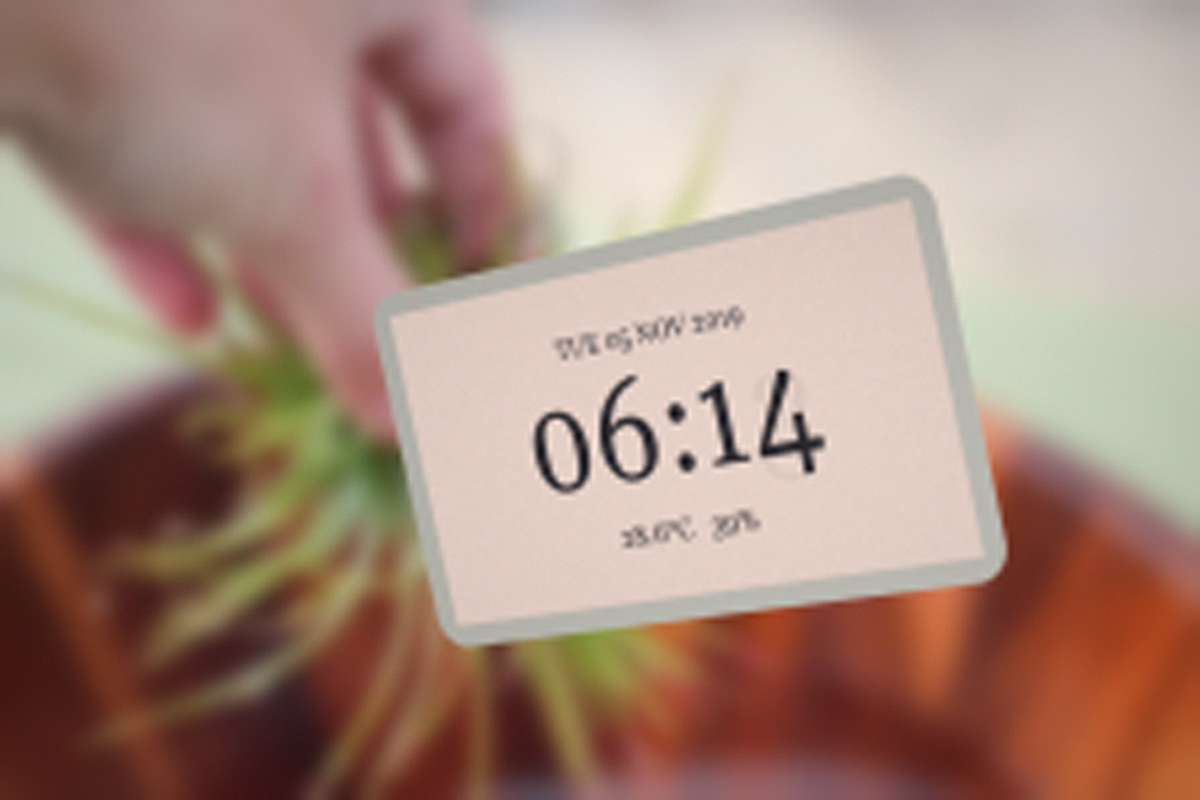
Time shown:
{"hour": 6, "minute": 14}
